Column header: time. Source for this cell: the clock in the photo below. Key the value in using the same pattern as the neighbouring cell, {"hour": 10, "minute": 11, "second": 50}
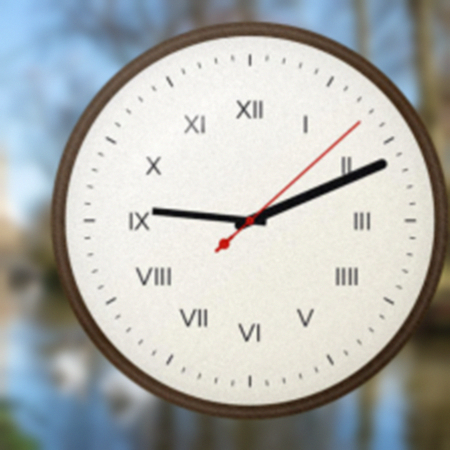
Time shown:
{"hour": 9, "minute": 11, "second": 8}
